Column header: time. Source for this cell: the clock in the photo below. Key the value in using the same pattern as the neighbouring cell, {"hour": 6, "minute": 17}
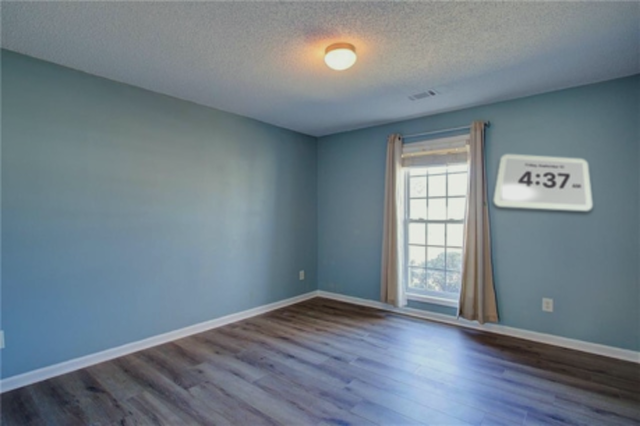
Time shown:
{"hour": 4, "minute": 37}
